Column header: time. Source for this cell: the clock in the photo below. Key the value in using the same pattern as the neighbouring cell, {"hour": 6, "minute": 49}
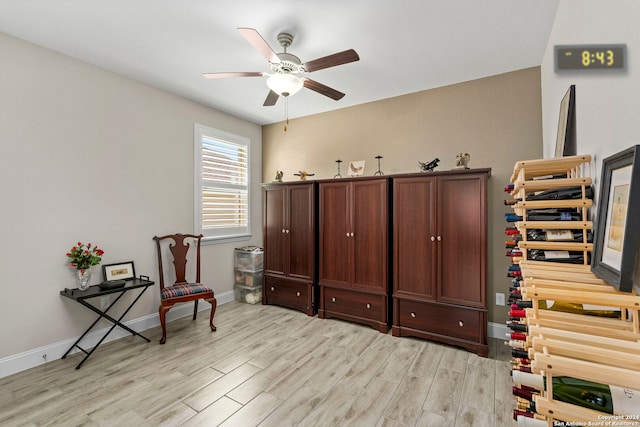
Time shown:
{"hour": 8, "minute": 43}
